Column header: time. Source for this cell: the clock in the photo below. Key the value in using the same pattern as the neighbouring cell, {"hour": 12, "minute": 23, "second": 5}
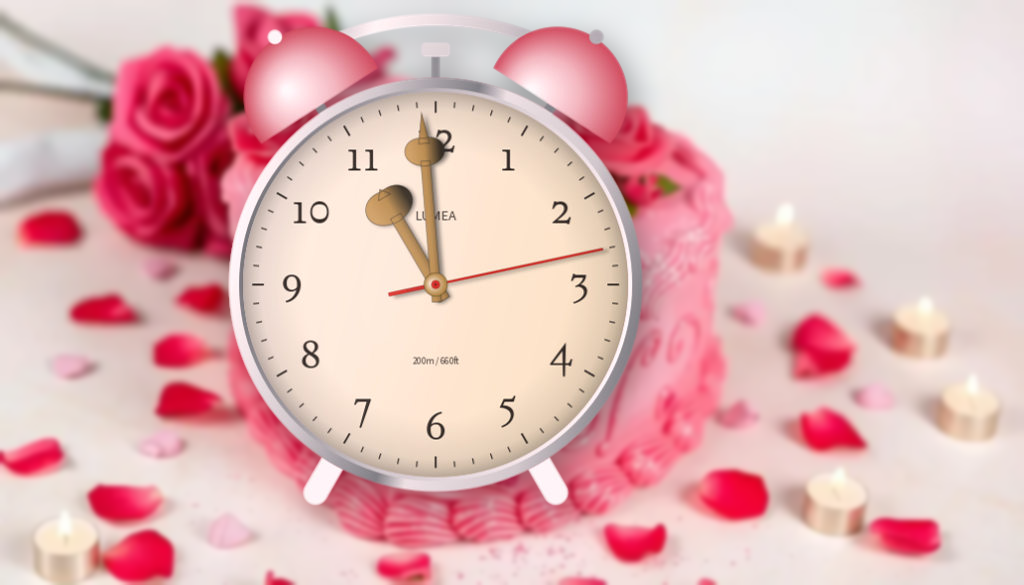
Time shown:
{"hour": 10, "minute": 59, "second": 13}
